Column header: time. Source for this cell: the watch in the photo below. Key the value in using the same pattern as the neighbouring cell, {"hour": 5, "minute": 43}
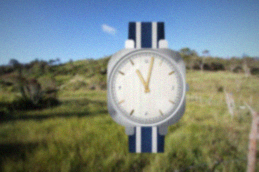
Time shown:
{"hour": 11, "minute": 2}
